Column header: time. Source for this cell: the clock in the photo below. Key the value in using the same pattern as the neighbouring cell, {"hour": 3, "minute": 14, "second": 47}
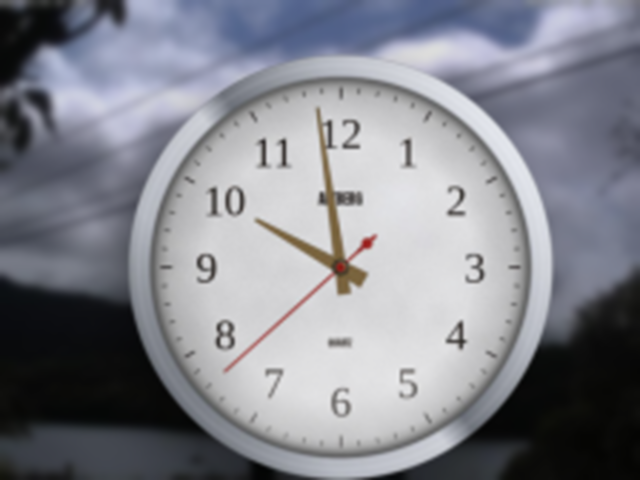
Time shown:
{"hour": 9, "minute": 58, "second": 38}
